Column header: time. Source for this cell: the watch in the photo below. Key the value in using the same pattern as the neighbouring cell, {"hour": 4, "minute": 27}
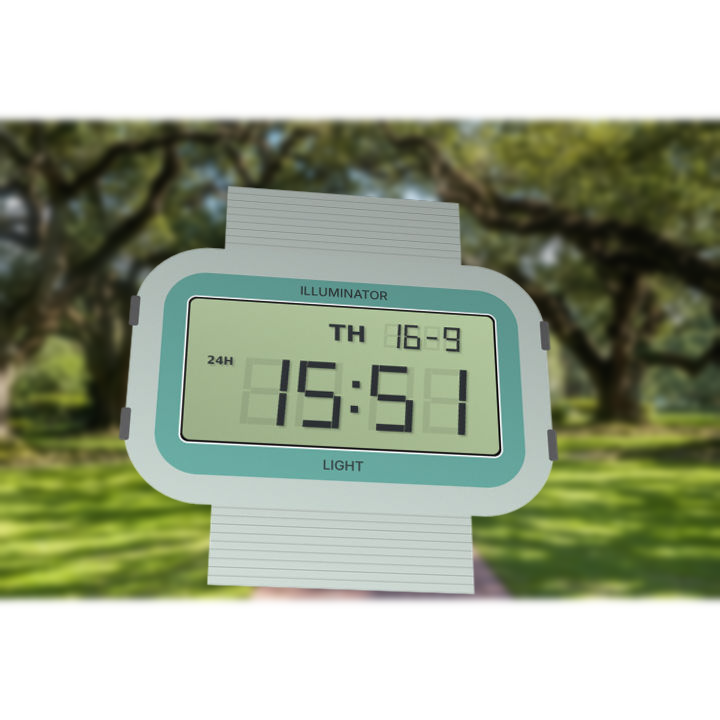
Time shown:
{"hour": 15, "minute": 51}
